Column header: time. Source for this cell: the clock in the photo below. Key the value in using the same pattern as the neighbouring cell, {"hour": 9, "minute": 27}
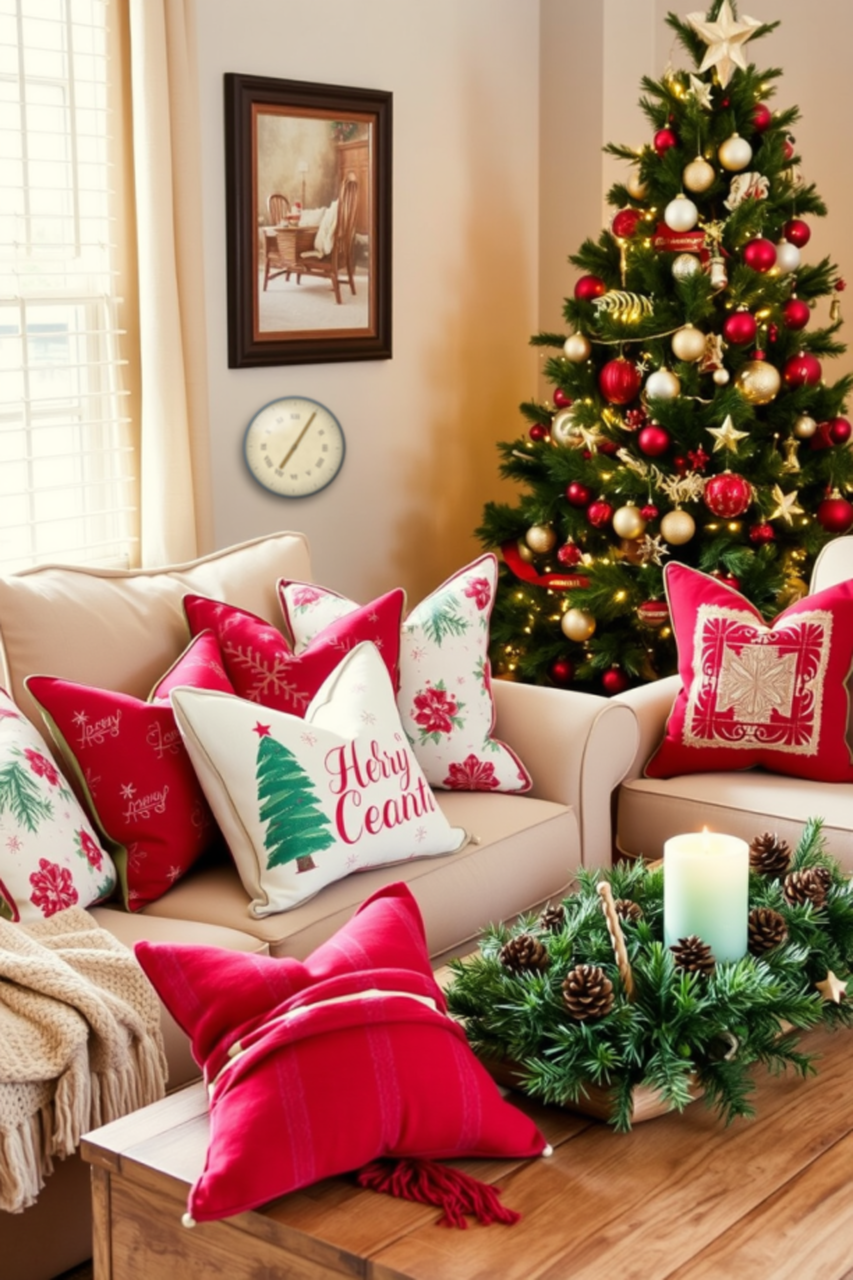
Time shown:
{"hour": 7, "minute": 5}
